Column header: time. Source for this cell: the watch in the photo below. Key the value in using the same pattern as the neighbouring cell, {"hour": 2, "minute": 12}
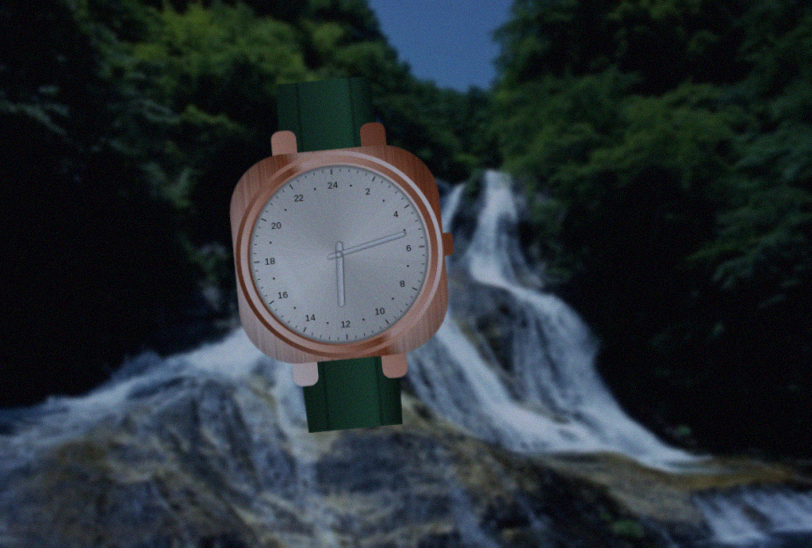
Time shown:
{"hour": 12, "minute": 13}
